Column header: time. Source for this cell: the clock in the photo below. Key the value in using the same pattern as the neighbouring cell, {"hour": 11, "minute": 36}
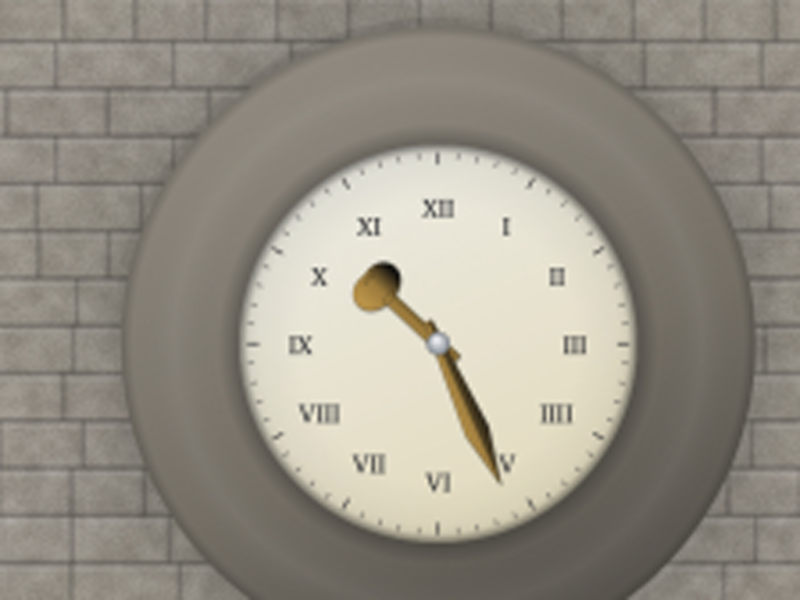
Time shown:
{"hour": 10, "minute": 26}
